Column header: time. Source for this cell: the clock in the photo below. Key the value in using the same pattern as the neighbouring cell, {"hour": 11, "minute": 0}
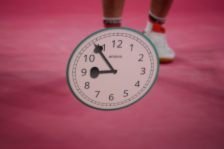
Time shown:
{"hour": 8, "minute": 54}
